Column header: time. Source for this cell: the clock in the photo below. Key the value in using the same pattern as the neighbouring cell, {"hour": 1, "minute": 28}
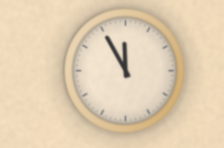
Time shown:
{"hour": 11, "minute": 55}
